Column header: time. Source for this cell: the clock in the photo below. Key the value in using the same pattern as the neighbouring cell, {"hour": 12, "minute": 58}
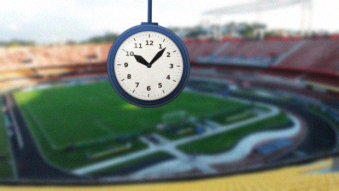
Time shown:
{"hour": 10, "minute": 7}
